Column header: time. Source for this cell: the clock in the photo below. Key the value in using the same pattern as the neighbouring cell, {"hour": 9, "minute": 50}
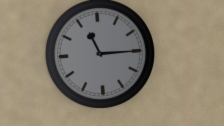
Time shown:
{"hour": 11, "minute": 15}
